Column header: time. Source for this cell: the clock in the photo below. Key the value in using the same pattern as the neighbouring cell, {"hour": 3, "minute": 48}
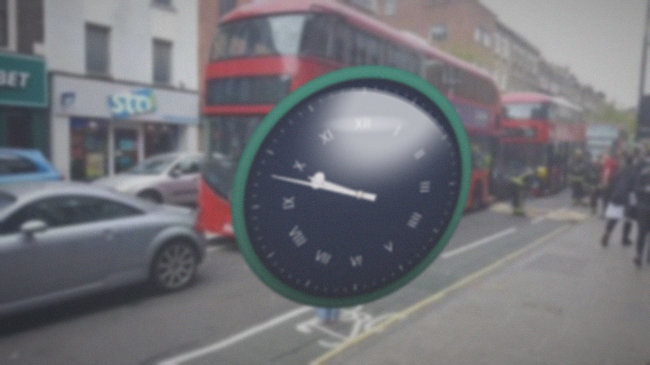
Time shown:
{"hour": 9, "minute": 48}
